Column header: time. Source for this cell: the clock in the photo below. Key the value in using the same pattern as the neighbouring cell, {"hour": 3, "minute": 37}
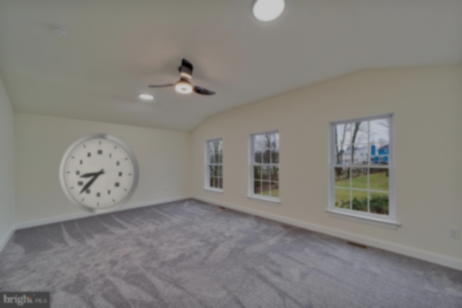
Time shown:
{"hour": 8, "minute": 37}
